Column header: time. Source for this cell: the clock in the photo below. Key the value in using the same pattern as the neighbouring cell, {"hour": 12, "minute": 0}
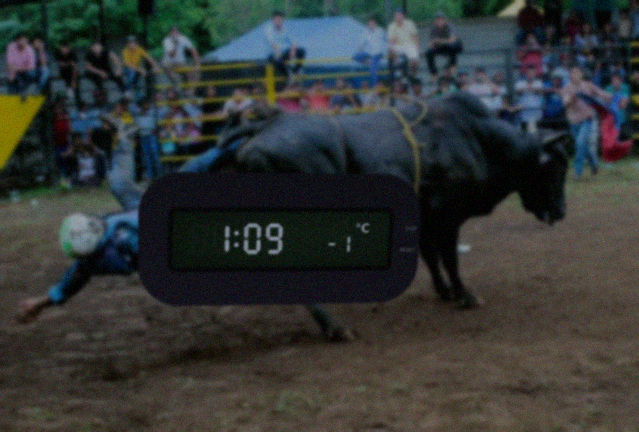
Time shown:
{"hour": 1, "minute": 9}
